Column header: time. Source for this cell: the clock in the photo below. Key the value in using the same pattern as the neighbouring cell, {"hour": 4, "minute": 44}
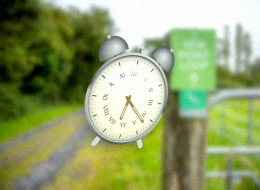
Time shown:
{"hour": 6, "minute": 22}
